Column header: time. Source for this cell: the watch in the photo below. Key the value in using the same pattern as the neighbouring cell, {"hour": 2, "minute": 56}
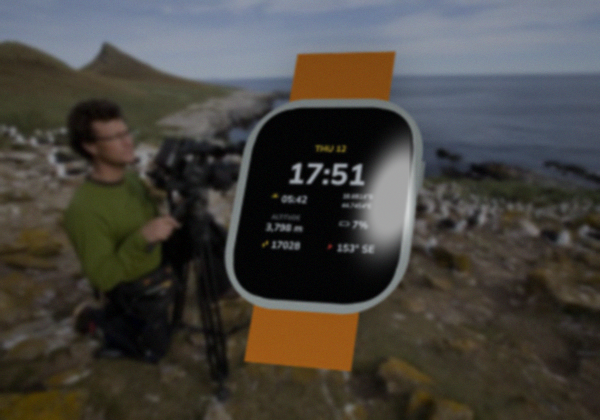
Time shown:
{"hour": 17, "minute": 51}
